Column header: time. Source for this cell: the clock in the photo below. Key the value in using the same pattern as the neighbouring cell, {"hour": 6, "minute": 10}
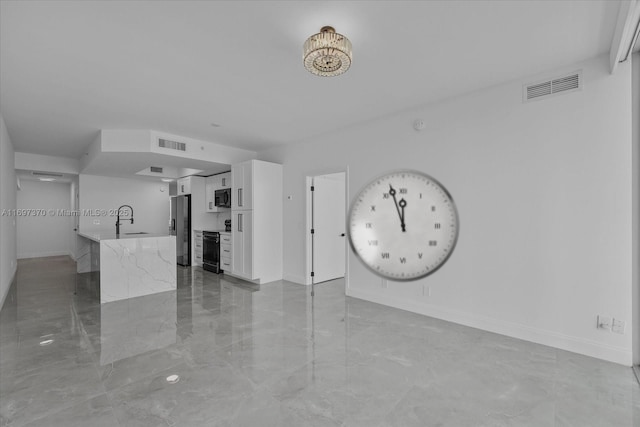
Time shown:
{"hour": 11, "minute": 57}
